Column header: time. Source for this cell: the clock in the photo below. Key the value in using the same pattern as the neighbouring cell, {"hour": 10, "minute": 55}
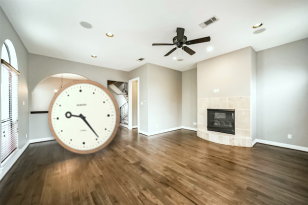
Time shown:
{"hour": 9, "minute": 24}
